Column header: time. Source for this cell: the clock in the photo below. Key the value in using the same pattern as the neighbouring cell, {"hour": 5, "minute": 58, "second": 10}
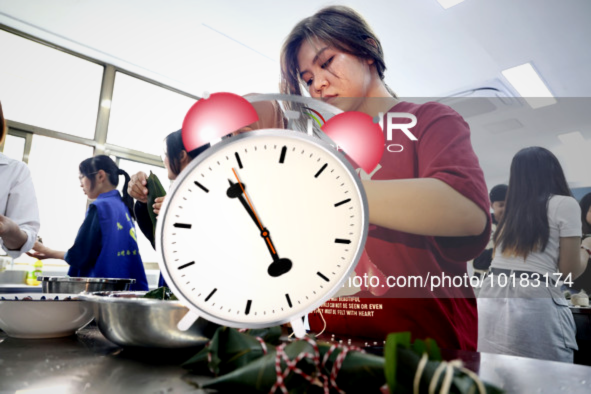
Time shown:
{"hour": 4, "minute": 52, "second": 54}
